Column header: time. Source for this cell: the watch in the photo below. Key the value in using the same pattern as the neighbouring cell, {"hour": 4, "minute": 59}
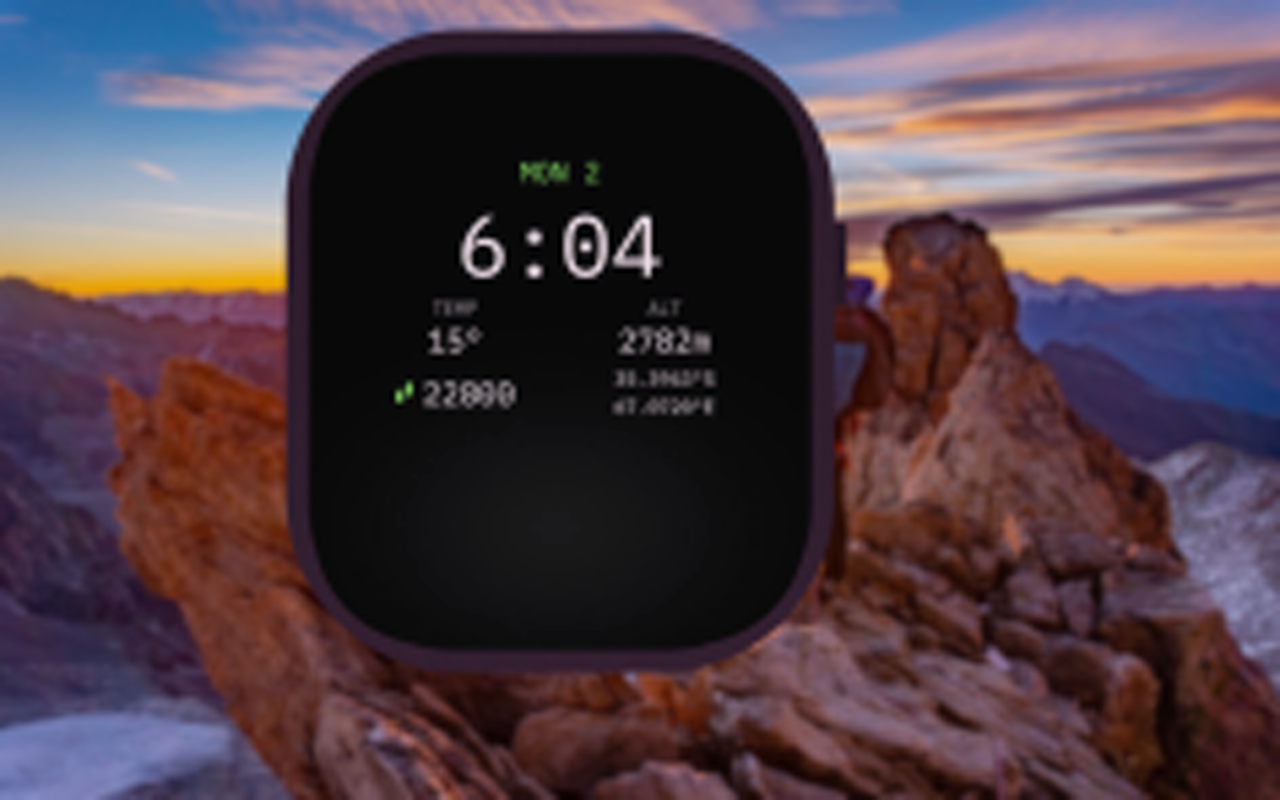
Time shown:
{"hour": 6, "minute": 4}
